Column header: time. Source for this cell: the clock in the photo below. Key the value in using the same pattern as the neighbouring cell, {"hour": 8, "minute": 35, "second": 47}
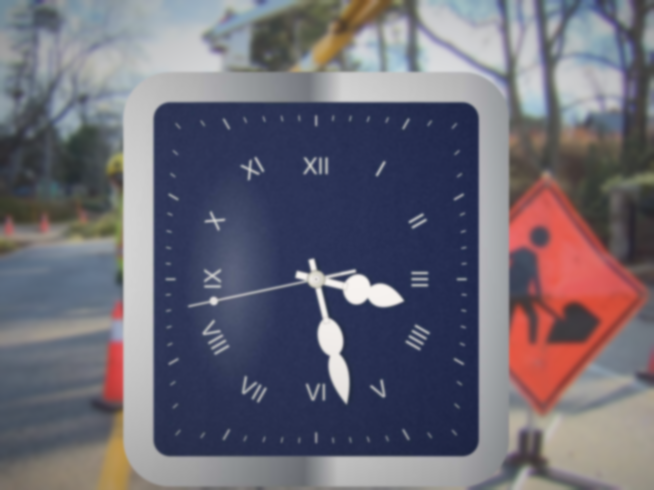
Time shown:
{"hour": 3, "minute": 27, "second": 43}
